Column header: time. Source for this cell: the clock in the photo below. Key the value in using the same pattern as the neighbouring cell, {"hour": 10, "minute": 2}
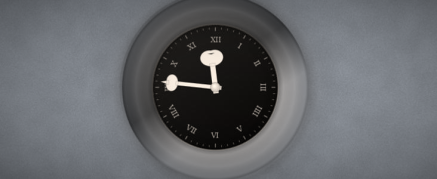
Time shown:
{"hour": 11, "minute": 46}
